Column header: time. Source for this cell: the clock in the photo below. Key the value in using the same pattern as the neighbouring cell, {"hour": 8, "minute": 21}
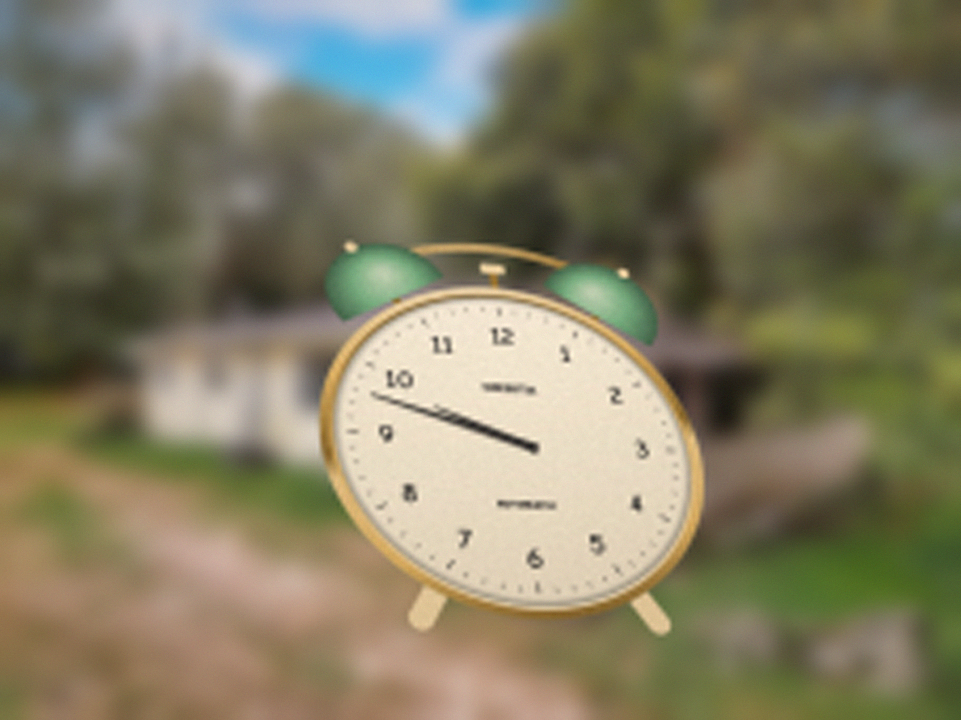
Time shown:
{"hour": 9, "minute": 48}
